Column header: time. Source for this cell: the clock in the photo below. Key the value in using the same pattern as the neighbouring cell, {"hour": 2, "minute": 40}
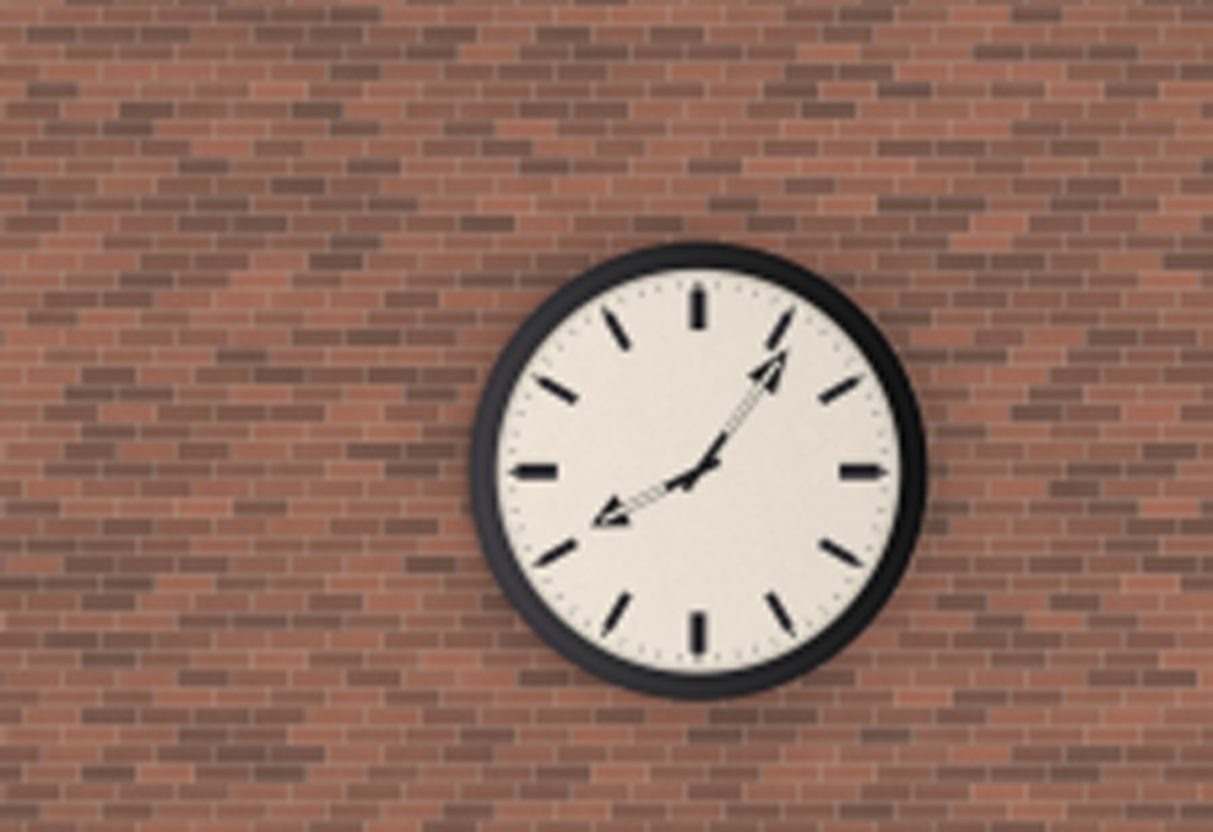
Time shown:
{"hour": 8, "minute": 6}
